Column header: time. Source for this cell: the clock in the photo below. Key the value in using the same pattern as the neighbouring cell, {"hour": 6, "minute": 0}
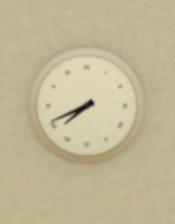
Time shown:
{"hour": 7, "minute": 41}
